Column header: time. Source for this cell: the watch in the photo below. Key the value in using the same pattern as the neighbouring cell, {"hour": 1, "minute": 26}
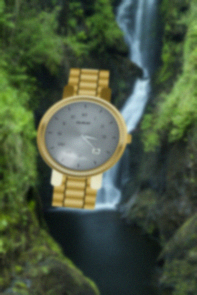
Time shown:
{"hour": 3, "minute": 22}
